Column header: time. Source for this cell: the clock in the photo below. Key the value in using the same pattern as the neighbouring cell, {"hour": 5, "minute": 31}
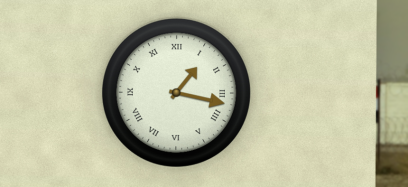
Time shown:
{"hour": 1, "minute": 17}
